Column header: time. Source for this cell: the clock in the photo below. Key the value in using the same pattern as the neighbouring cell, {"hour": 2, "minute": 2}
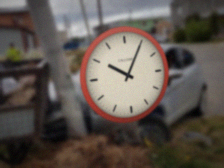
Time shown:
{"hour": 10, "minute": 5}
